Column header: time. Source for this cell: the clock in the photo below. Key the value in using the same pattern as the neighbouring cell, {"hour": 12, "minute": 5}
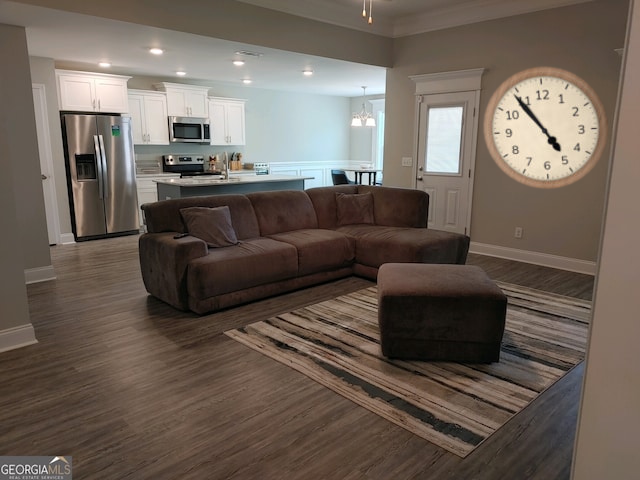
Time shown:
{"hour": 4, "minute": 54}
